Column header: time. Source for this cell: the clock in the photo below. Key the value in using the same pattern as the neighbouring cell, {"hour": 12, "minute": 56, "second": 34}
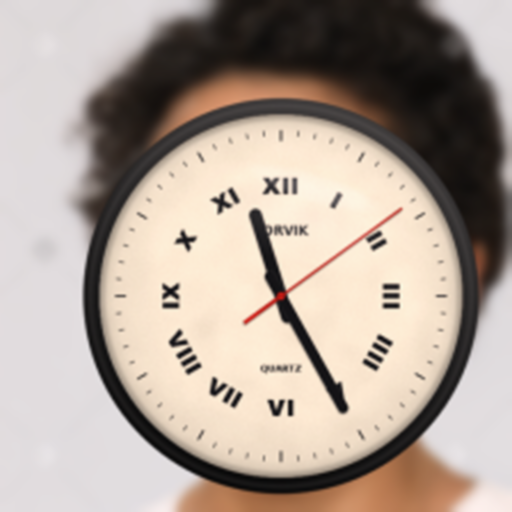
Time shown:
{"hour": 11, "minute": 25, "second": 9}
